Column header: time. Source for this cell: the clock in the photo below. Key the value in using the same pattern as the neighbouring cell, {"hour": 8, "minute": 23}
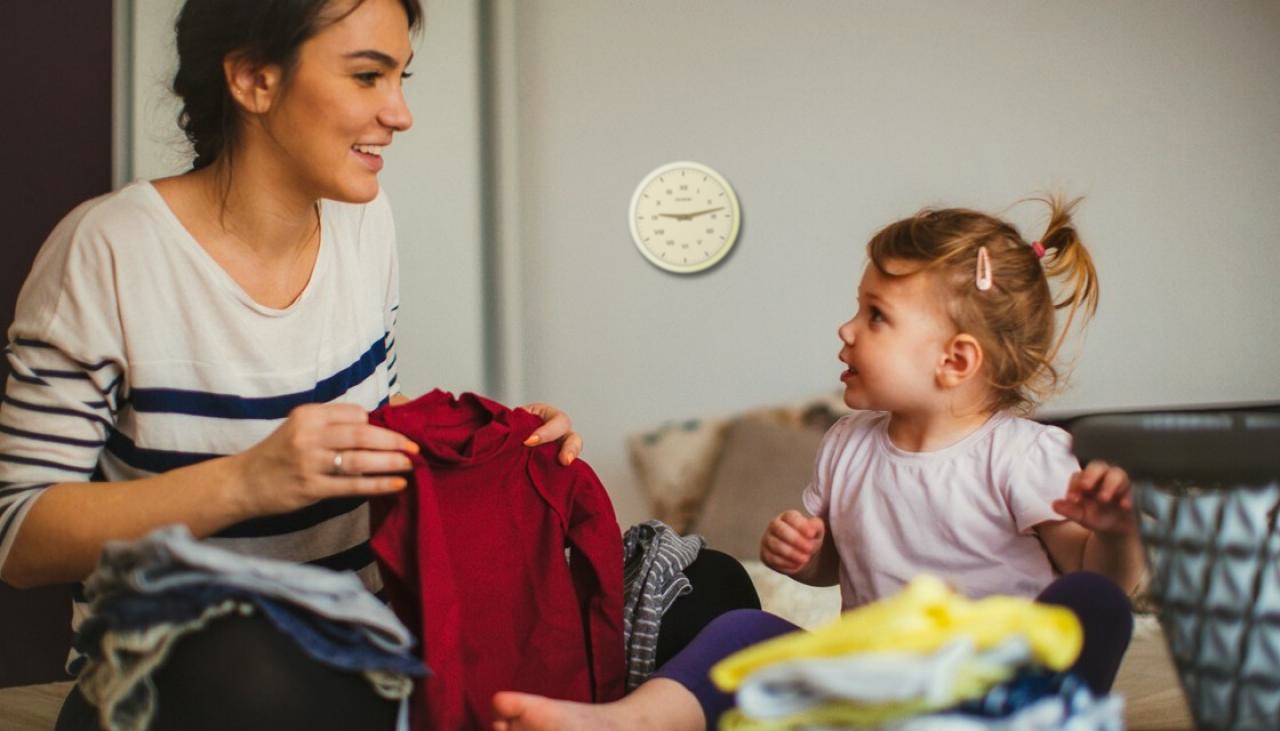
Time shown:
{"hour": 9, "minute": 13}
